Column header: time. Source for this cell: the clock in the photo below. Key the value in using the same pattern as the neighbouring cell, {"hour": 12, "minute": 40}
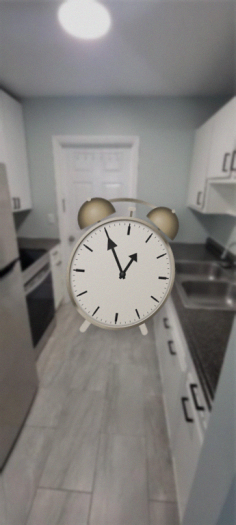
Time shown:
{"hour": 12, "minute": 55}
